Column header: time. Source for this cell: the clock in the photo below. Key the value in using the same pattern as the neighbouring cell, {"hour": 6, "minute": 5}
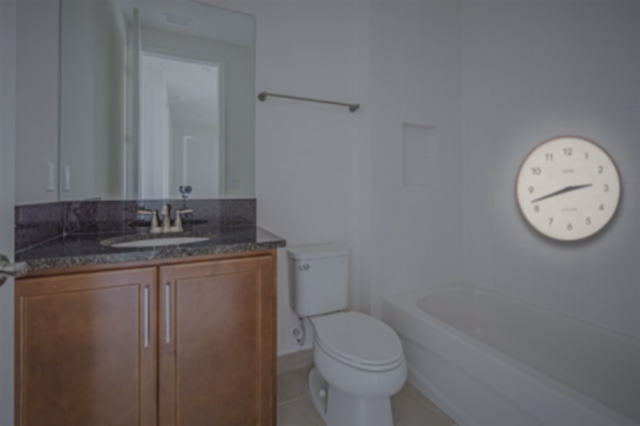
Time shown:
{"hour": 2, "minute": 42}
